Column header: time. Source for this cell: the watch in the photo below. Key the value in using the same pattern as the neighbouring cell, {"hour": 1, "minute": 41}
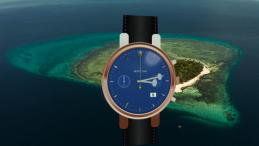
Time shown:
{"hour": 3, "minute": 13}
